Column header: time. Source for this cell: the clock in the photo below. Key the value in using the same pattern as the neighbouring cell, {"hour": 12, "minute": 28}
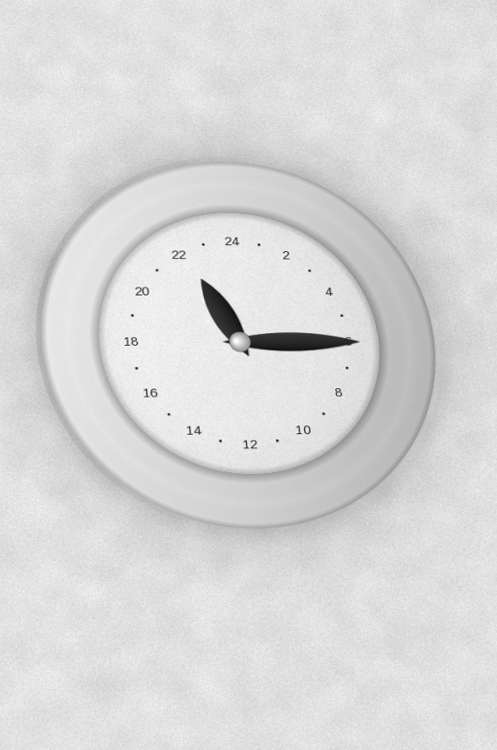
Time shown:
{"hour": 22, "minute": 15}
